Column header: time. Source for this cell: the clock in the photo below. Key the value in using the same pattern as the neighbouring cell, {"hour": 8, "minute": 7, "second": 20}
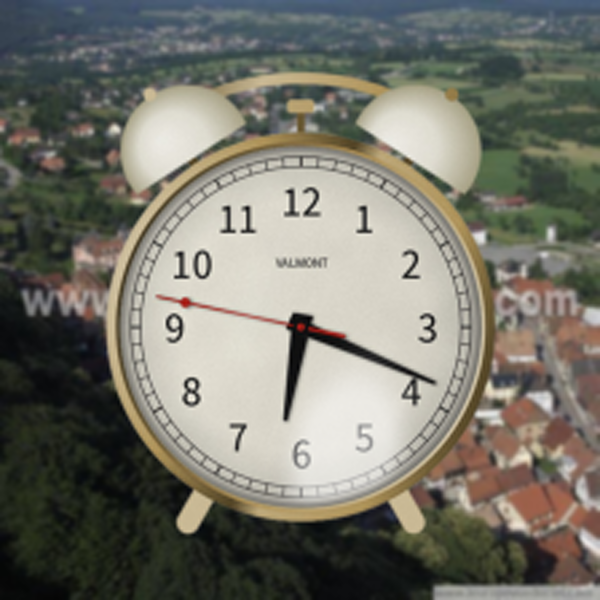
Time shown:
{"hour": 6, "minute": 18, "second": 47}
